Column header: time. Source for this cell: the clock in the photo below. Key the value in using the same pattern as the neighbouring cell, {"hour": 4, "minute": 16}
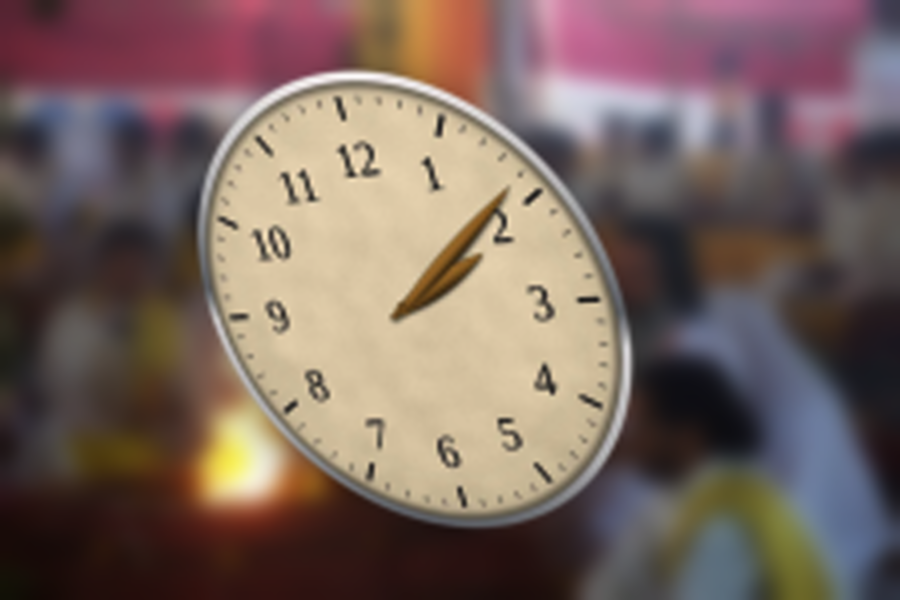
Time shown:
{"hour": 2, "minute": 9}
